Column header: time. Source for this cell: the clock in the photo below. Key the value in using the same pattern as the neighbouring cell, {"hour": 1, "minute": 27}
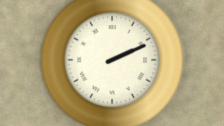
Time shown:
{"hour": 2, "minute": 11}
